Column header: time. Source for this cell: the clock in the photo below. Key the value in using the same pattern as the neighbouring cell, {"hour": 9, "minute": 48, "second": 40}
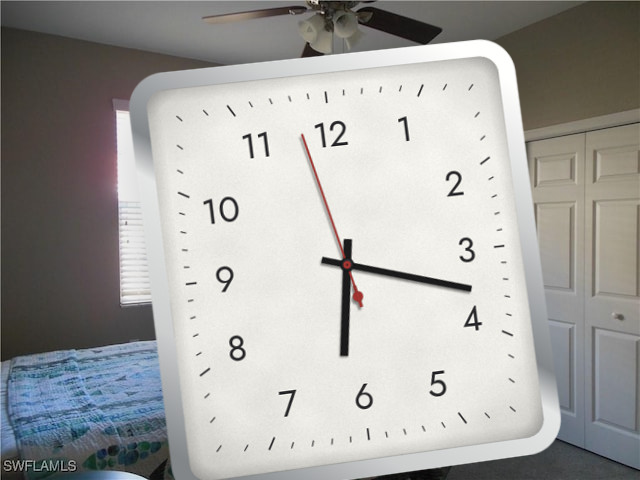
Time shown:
{"hour": 6, "minute": 17, "second": 58}
